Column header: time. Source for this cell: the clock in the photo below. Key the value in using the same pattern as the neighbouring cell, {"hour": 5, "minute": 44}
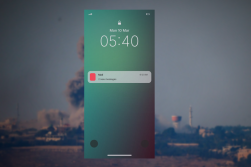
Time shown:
{"hour": 5, "minute": 40}
